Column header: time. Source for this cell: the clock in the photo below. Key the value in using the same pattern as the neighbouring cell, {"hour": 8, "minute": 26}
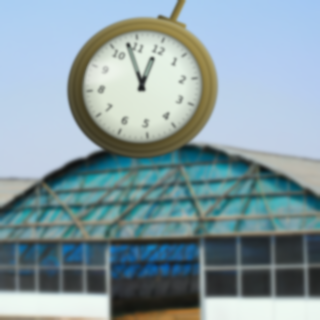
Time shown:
{"hour": 11, "minute": 53}
